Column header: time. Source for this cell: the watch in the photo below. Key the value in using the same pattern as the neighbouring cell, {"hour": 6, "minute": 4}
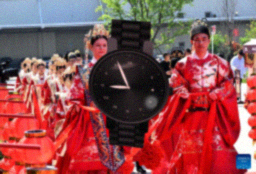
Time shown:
{"hour": 8, "minute": 56}
